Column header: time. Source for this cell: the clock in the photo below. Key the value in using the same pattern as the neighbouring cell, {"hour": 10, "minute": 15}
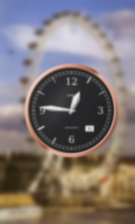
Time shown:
{"hour": 12, "minute": 46}
